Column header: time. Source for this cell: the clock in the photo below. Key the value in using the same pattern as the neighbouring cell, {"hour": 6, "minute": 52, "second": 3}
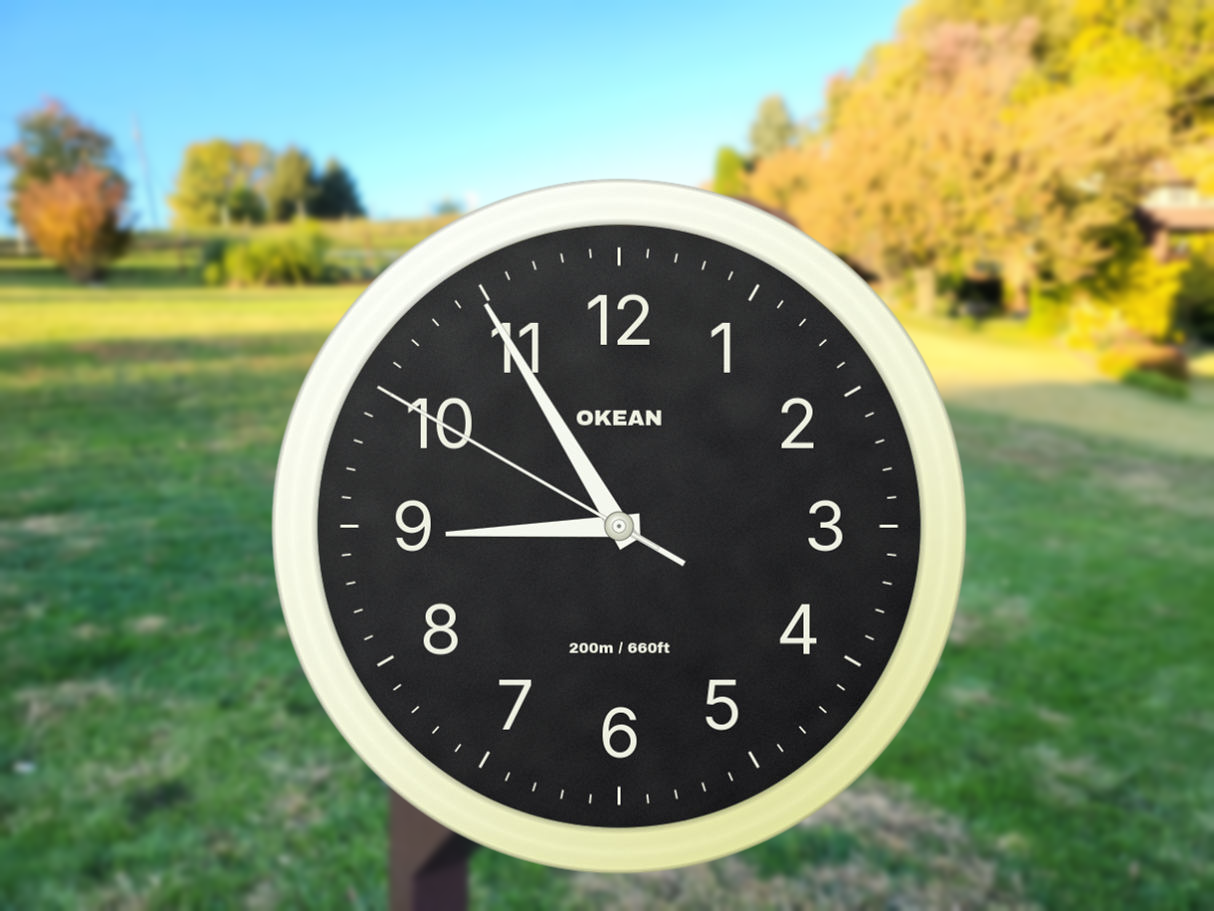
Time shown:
{"hour": 8, "minute": 54, "second": 50}
